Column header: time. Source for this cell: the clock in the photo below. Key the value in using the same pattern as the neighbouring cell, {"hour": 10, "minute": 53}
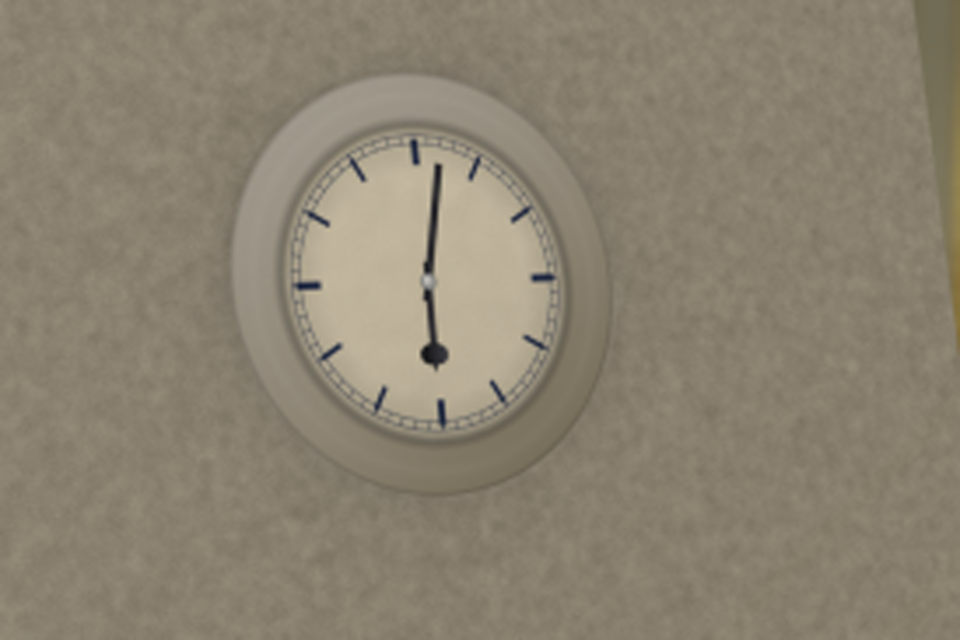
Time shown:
{"hour": 6, "minute": 2}
